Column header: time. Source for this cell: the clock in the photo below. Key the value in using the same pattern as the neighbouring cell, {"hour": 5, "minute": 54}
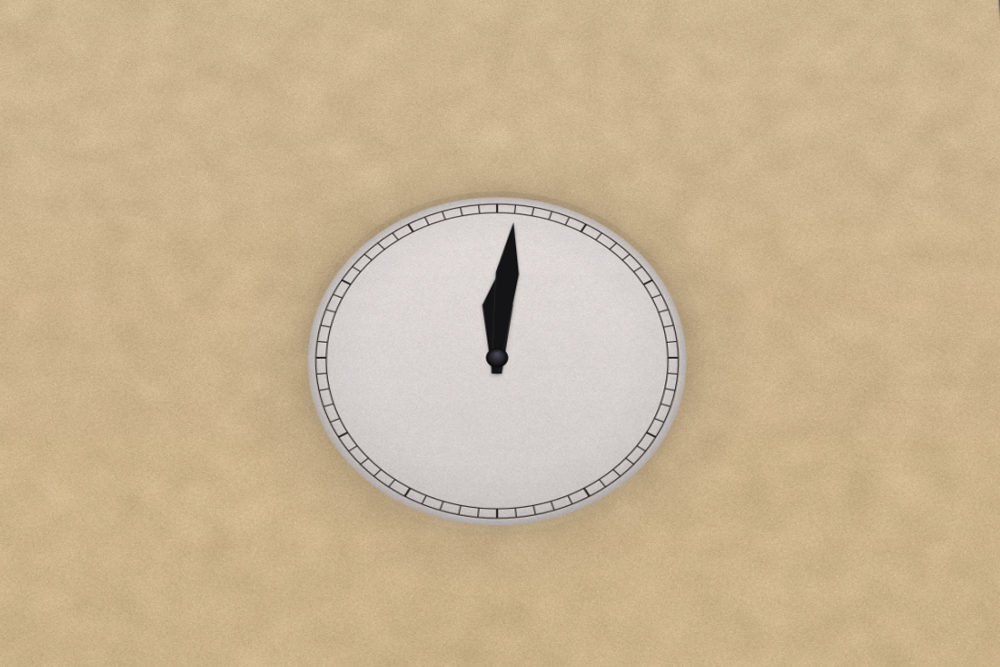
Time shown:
{"hour": 12, "minute": 1}
